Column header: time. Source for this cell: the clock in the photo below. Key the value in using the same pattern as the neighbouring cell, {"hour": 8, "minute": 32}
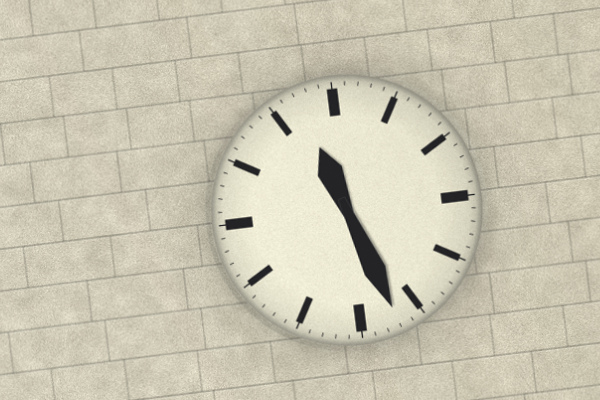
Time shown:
{"hour": 11, "minute": 27}
